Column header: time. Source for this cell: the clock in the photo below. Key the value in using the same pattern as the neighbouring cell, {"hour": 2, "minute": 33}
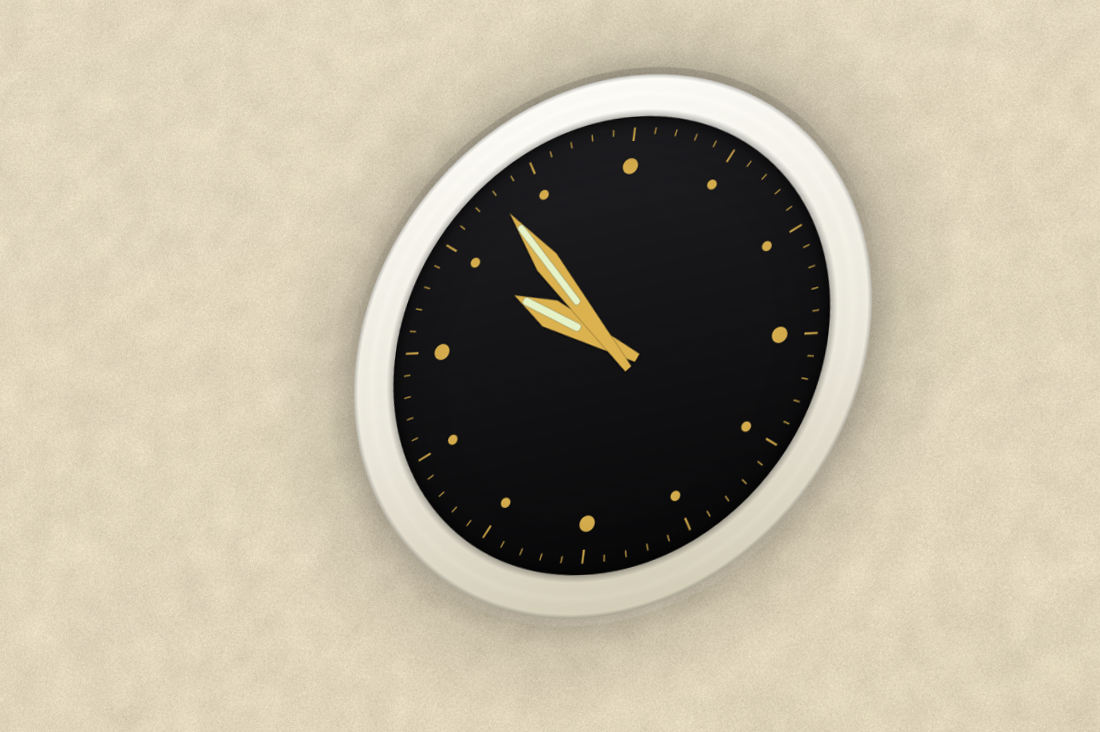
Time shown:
{"hour": 9, "minute": 53}
